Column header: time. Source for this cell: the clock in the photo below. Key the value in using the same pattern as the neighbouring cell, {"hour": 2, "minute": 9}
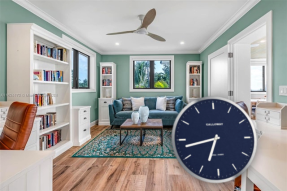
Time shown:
{"hour": 6, "minute": 43}
